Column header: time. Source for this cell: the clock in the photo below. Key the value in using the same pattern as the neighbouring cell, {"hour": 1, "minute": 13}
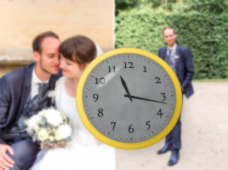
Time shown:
{"hour": 11, "minute": 17}
